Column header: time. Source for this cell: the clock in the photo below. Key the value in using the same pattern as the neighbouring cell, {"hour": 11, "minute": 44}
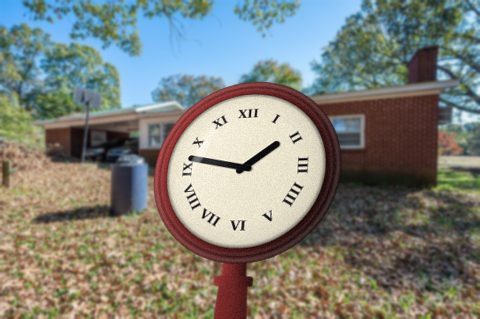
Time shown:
{"hour": 1, "minute": 47}
